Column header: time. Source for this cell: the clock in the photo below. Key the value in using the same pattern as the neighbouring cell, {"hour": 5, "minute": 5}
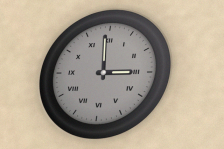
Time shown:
{"hour": 2, "minute": 59}
